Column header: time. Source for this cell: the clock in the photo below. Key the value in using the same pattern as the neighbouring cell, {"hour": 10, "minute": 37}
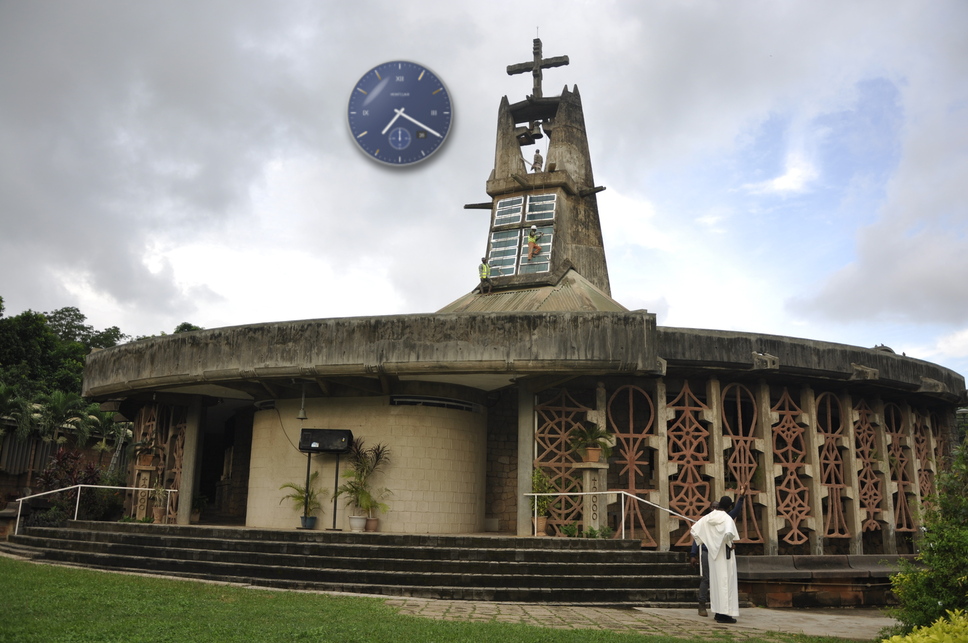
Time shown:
{"hour": 7, "minute": 20}
